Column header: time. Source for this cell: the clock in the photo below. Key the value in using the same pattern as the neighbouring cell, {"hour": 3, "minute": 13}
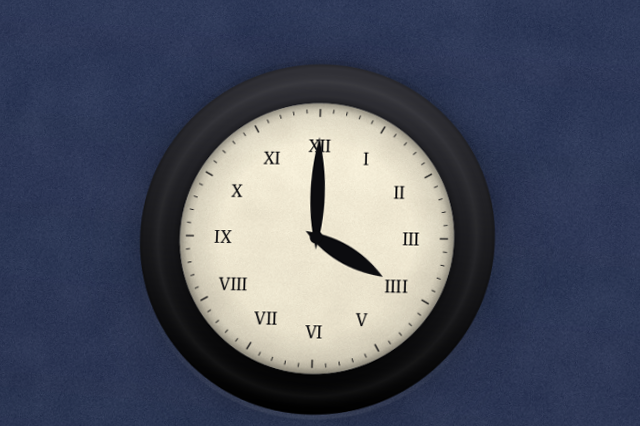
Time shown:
{"hour": 4, "minute": 0}
